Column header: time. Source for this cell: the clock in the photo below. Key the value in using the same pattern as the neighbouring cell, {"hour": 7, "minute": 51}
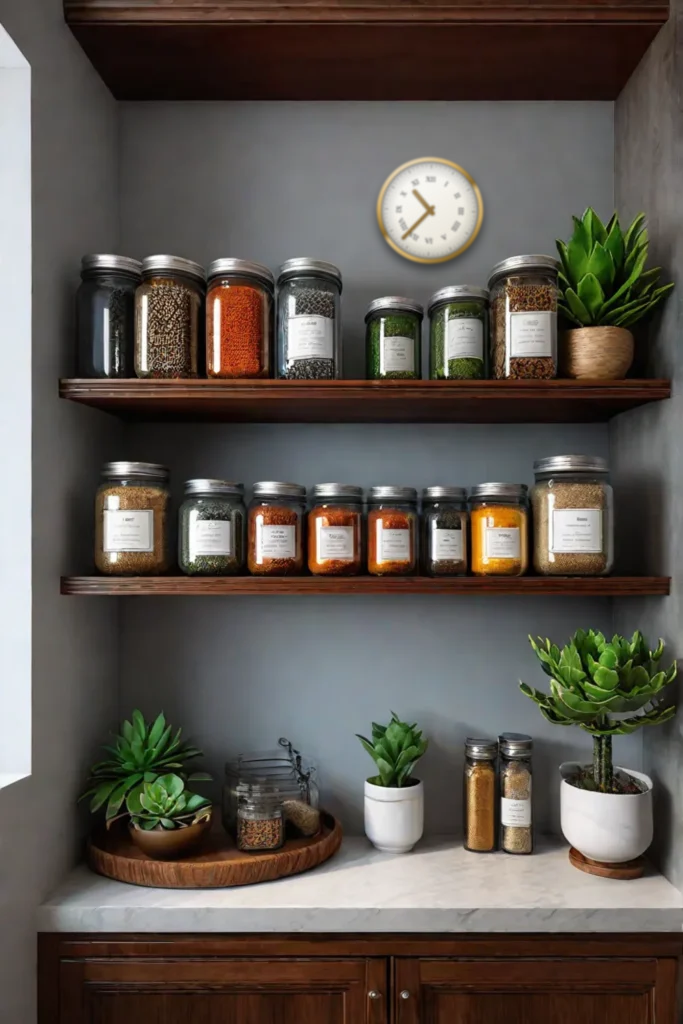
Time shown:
{"hour": 10, "minute": 37}
